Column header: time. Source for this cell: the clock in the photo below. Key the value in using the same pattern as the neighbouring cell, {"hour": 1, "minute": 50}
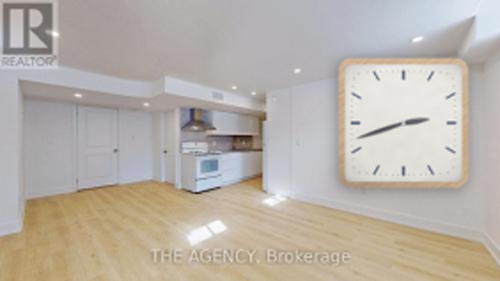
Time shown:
{"hour": 2, "minute": 42}
